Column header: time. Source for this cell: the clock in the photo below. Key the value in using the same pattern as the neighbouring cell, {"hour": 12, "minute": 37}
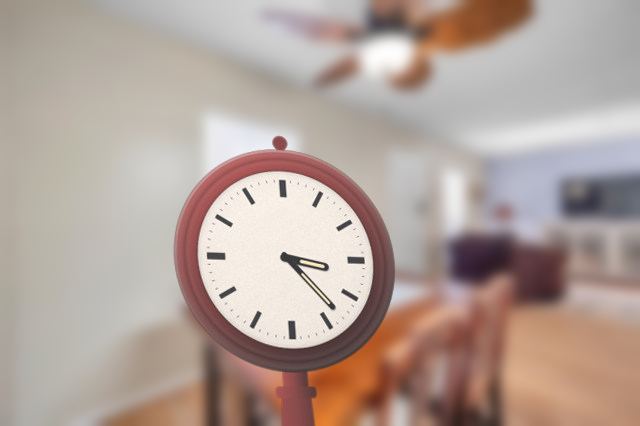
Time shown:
{"hour": 3, "minute": 23}
